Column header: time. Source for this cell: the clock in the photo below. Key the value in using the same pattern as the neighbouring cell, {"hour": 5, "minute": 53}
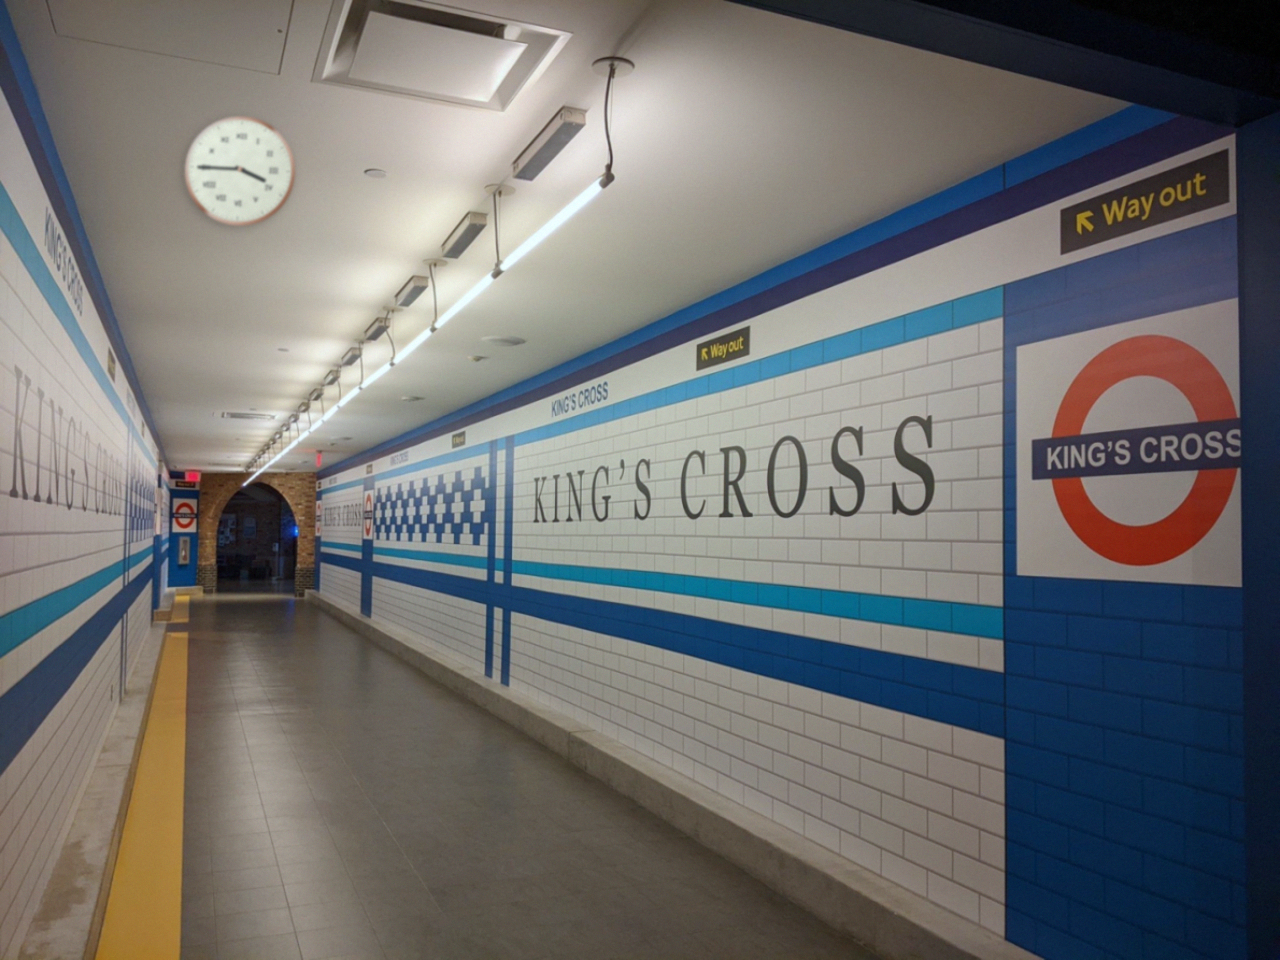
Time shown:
{"hour": 3, "minute": 45}
